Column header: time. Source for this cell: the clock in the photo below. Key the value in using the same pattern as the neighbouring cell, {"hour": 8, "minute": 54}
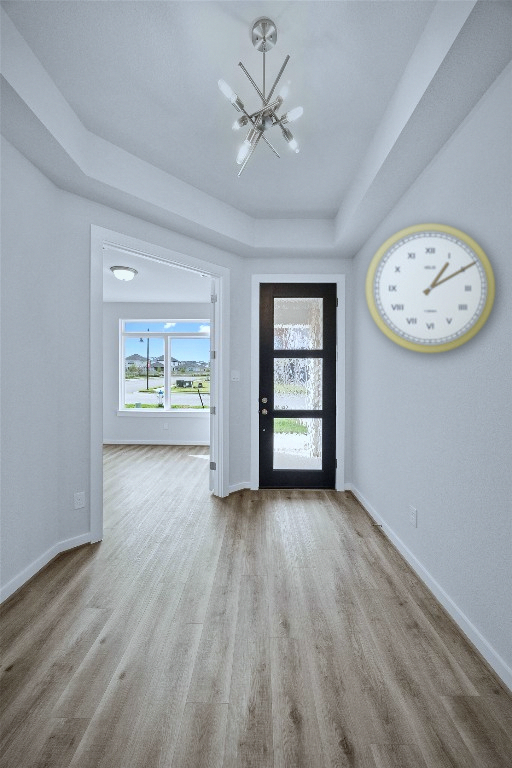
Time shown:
{"hour": 1, "minute": 10}
